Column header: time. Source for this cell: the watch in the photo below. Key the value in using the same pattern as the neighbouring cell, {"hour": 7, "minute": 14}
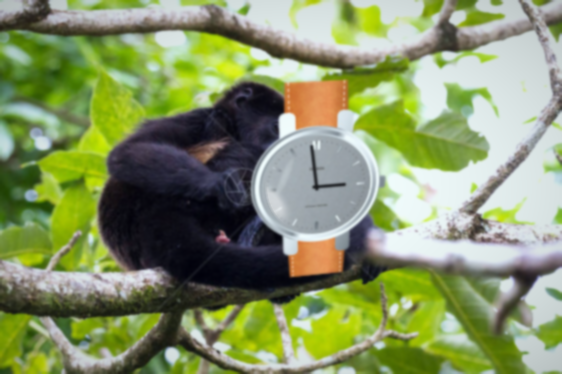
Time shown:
{"hour": 2, "minute": 59}
